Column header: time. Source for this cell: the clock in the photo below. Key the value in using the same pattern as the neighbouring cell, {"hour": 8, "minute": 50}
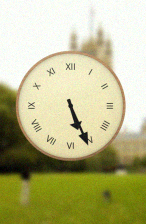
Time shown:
{"hour": 5, "minute": 26}
